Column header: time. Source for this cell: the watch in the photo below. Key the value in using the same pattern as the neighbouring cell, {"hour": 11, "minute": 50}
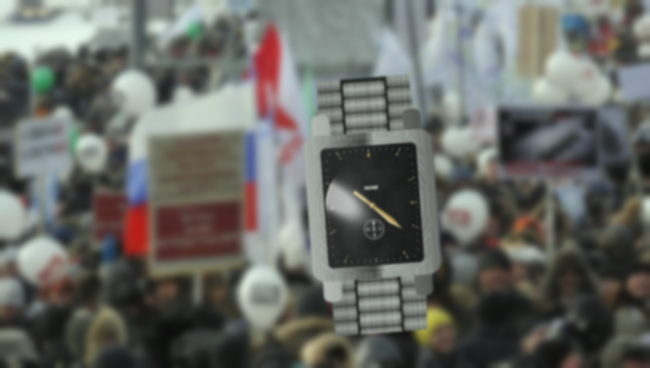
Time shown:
{"hour": 10, "minute": 22}
